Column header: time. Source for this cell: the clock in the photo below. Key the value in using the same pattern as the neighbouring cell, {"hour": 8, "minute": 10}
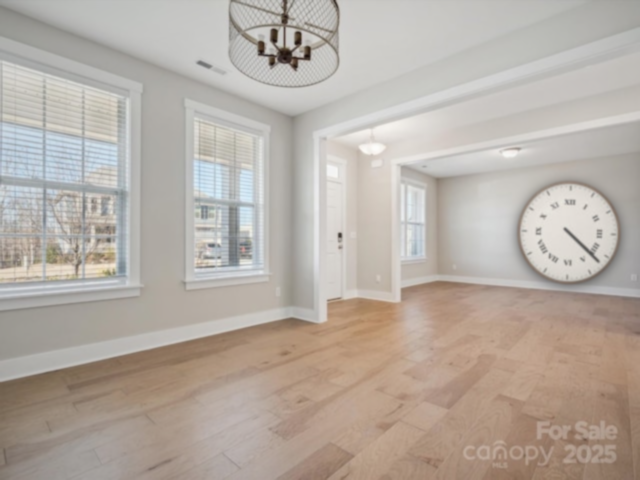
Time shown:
{"hour": 4, "minute": 22}
